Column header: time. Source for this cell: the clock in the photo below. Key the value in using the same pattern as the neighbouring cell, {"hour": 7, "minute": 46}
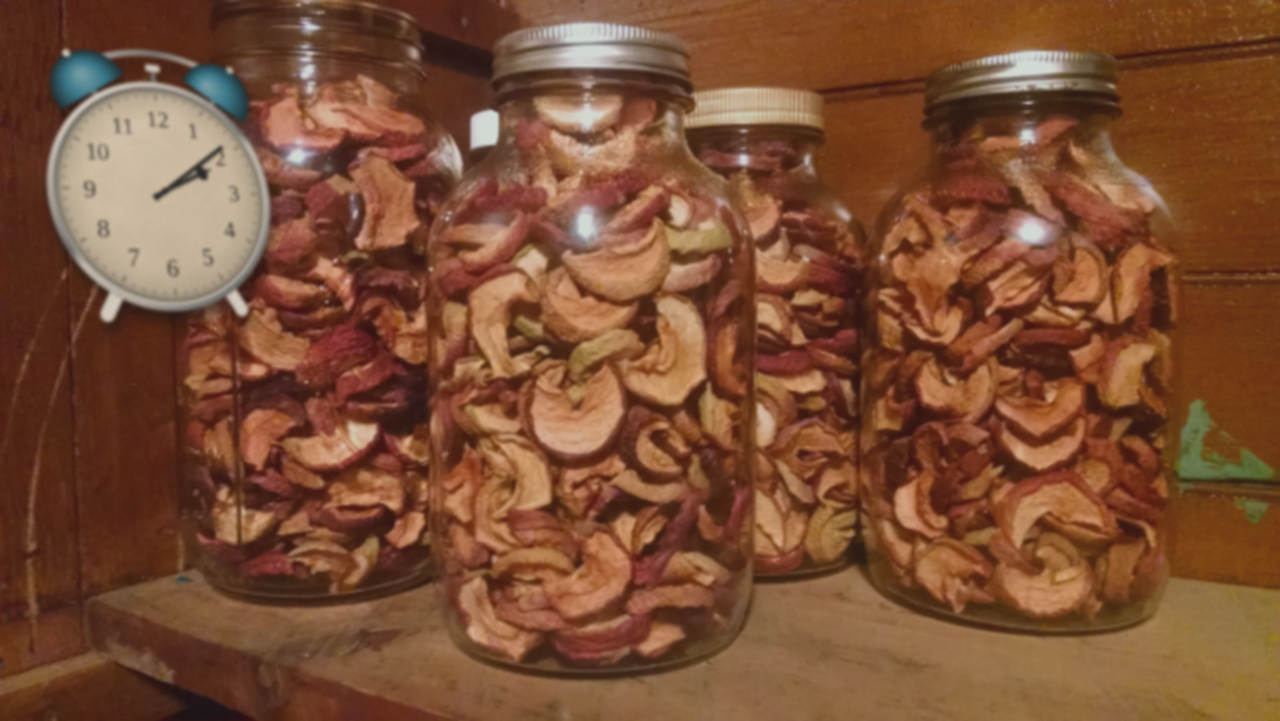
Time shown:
{"hour": 2, "minute": 9}
